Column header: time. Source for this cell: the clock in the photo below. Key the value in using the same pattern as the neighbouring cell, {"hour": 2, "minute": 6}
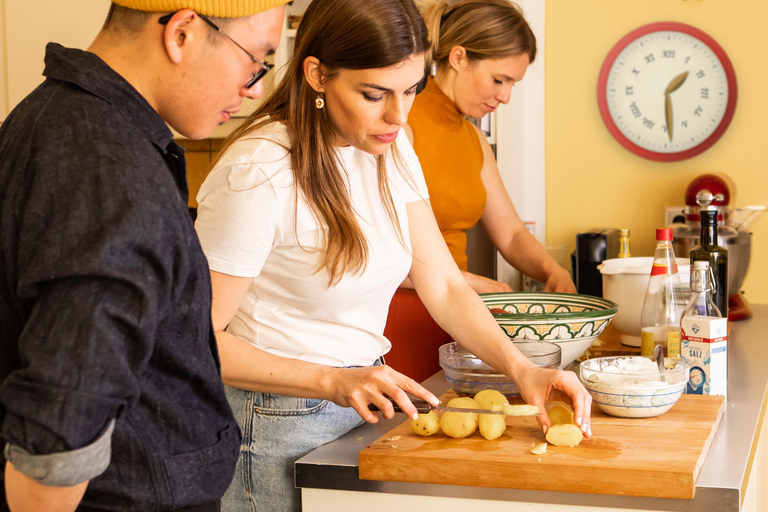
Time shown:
{"hour": 1, "minute": 29}
